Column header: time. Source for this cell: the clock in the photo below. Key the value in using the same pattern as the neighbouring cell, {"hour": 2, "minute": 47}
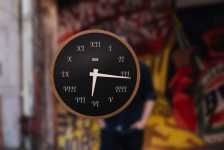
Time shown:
{"hour": 6, "minute": 16}
